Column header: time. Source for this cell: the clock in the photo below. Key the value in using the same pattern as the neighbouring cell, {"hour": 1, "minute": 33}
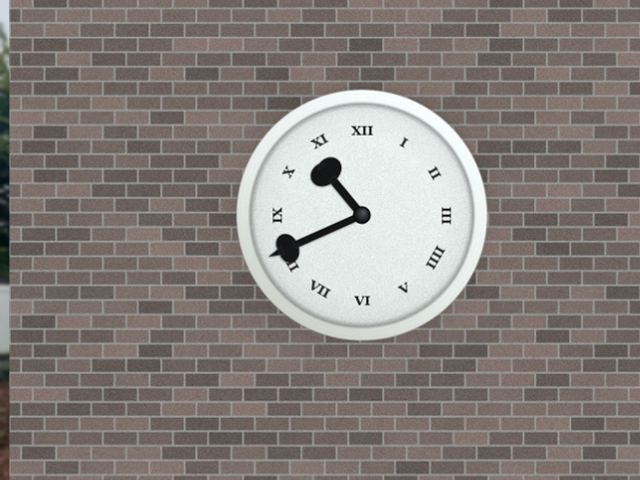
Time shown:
{"hour": 10, "minute": 41}
